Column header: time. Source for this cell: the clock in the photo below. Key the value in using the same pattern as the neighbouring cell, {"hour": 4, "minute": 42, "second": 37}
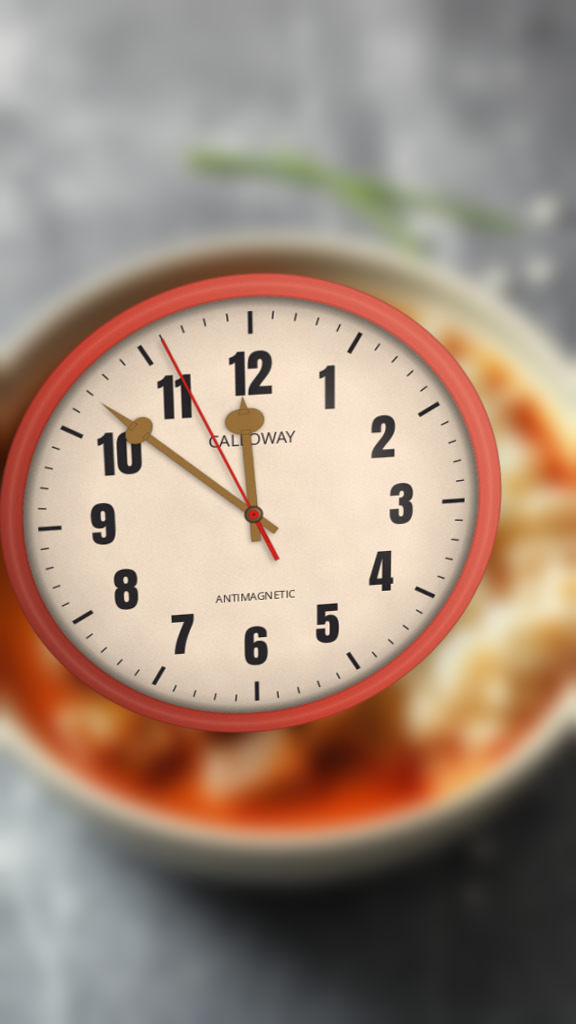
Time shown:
{"hour": 11, "minute": 51, "second": 56}
